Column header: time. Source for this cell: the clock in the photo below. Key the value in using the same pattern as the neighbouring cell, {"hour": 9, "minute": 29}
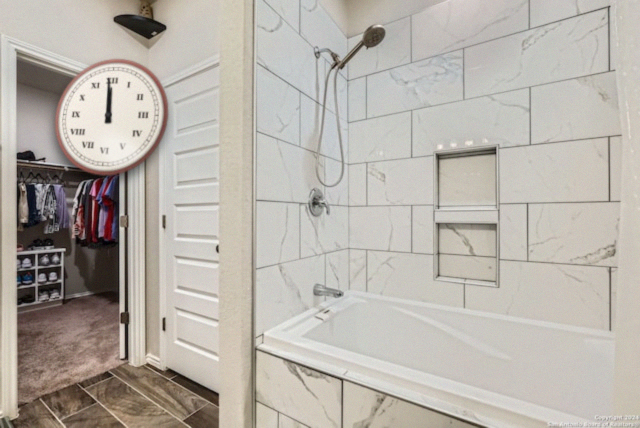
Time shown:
{"hour": 11, "minute": 59}
